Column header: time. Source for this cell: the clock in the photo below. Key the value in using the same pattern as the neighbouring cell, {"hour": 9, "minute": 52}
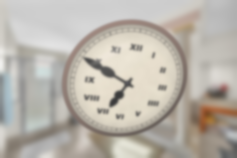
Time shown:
{"hour": 6, "minute": 49}
